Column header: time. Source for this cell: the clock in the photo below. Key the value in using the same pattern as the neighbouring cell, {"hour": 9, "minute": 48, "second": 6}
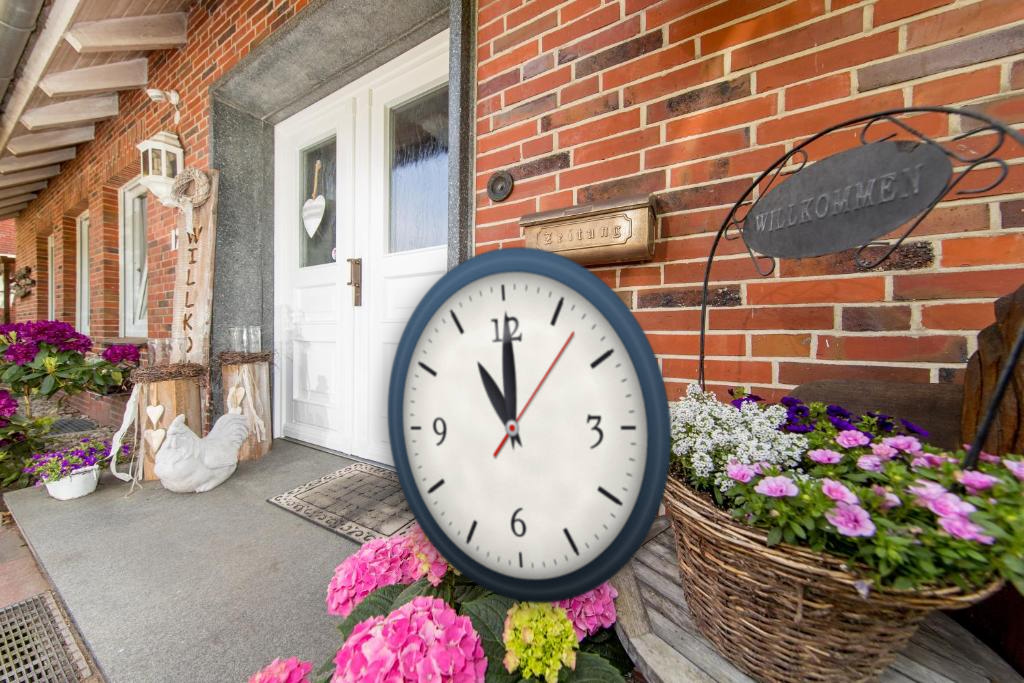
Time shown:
{"hour": 11, "minute": 0, "second": 7}
